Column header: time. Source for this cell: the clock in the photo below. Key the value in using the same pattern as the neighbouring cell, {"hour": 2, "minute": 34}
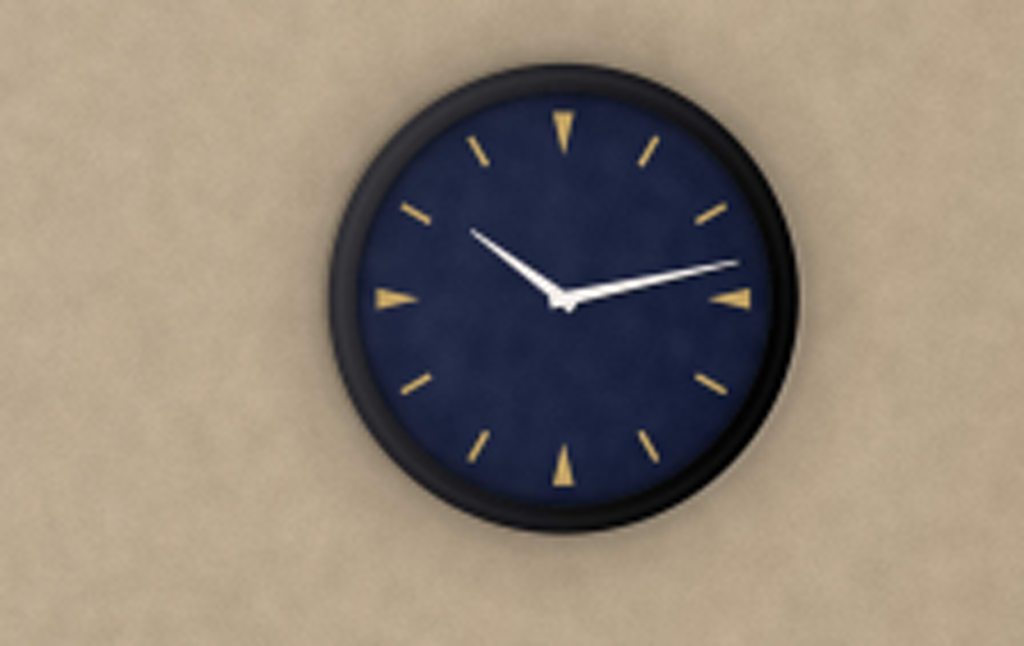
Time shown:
{"hour": 10, "minute": 13}
